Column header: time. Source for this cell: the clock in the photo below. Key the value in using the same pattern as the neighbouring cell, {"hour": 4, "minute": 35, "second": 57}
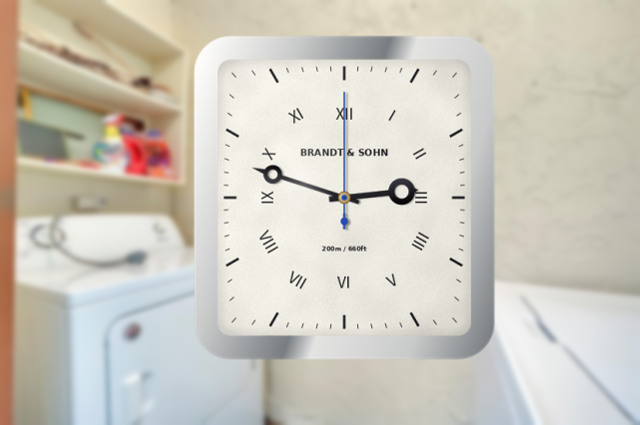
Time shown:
{"hour": 2, "minute": 48, "second": 0}
